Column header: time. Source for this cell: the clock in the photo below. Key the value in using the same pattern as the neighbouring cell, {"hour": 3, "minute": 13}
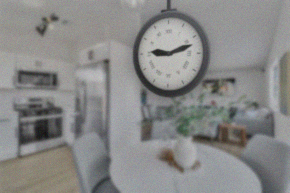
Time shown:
{"hour": 9, "minute": 12}
